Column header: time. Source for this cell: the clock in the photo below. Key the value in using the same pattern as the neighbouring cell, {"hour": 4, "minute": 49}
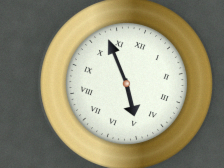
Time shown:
{"hour": 4, "minute": 53}
